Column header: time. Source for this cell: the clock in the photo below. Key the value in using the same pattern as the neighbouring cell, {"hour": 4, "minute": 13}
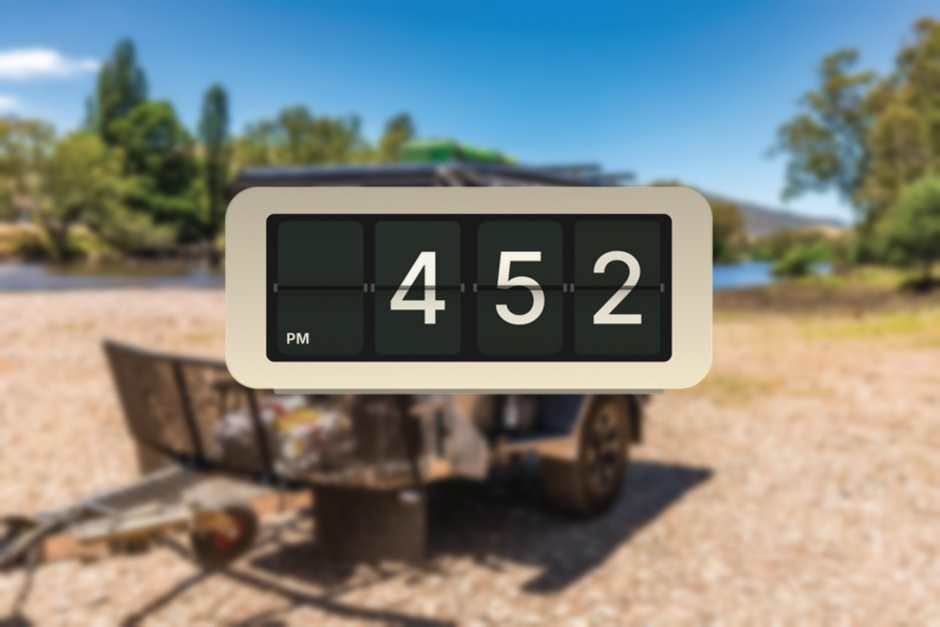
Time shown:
{"hour": 4, "minute": 52}
